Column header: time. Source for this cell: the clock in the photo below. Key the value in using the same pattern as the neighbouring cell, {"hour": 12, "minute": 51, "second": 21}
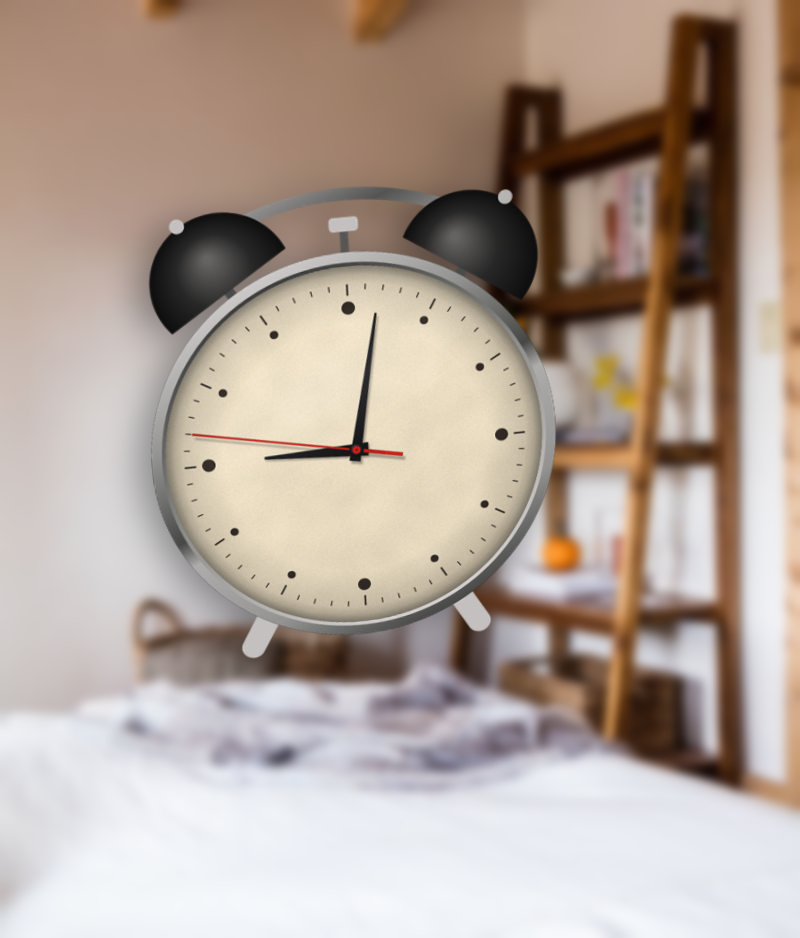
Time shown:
{"hour": 9, "minute": 1, "second": 47}
